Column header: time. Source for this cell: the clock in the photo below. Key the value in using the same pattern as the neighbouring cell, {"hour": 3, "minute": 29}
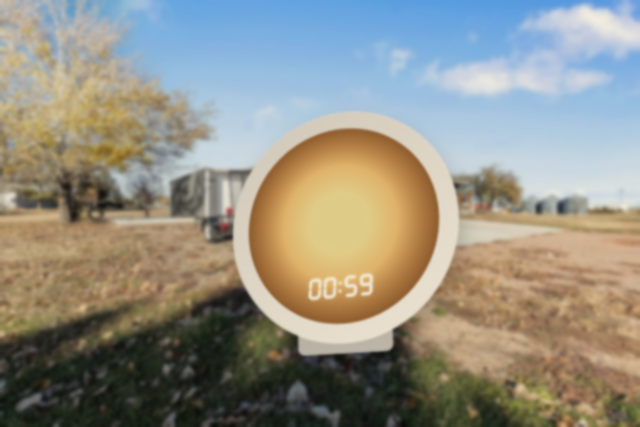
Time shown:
{"hour": 0, "minute": 59}
